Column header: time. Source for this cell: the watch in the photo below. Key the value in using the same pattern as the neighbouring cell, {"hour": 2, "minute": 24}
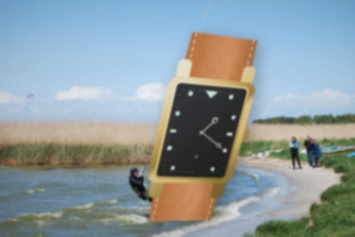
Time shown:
{"hour": 1, "minute": 20}
